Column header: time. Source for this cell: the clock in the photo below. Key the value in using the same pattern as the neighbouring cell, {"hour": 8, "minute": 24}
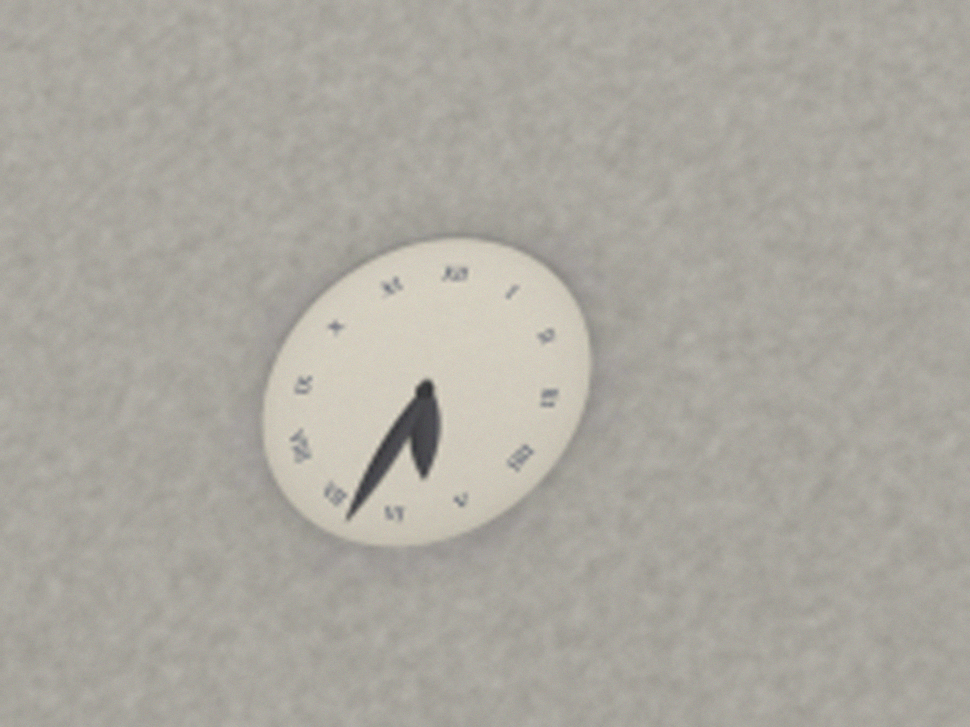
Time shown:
{"hour": 5, "minute": 33}
